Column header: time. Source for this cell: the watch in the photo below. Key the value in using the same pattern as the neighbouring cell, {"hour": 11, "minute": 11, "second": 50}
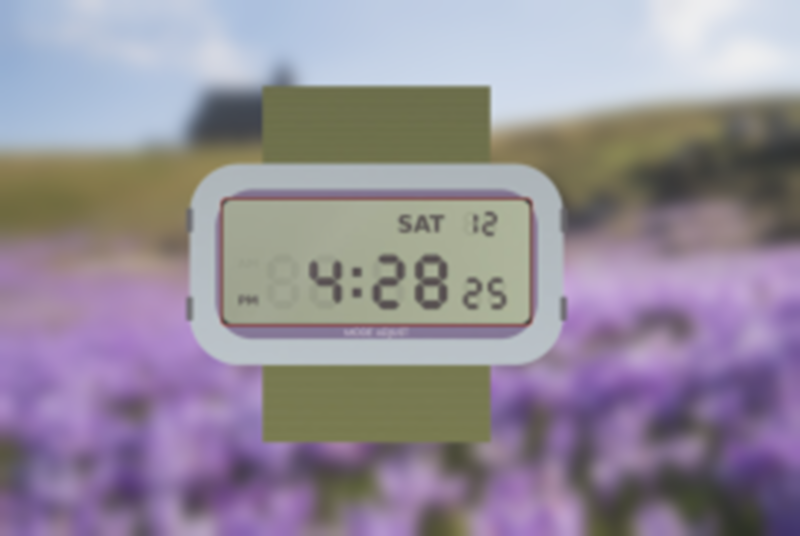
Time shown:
{"hour": 4, "minute": 28, "second": 25}
